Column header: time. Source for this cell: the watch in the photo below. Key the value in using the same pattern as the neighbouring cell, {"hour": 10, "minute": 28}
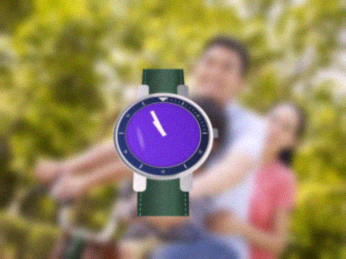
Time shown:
{"hour": 10, "minute": 56}
